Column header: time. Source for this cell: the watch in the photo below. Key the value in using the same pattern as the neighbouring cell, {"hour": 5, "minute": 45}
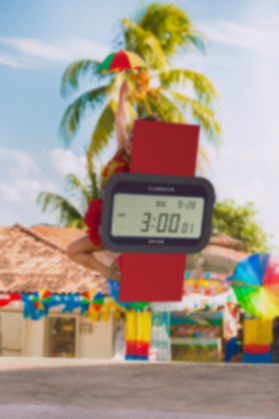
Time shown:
{"hour": 3, "minute": 0}
